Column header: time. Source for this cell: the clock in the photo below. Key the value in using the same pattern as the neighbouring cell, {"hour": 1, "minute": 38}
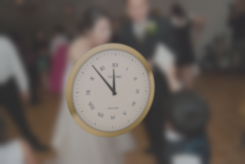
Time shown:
{"hour": 11, "minute": 53}
